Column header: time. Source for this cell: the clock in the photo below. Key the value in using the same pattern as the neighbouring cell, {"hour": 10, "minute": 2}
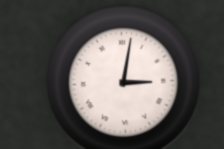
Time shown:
{"hour": 3, "minute": 2}
